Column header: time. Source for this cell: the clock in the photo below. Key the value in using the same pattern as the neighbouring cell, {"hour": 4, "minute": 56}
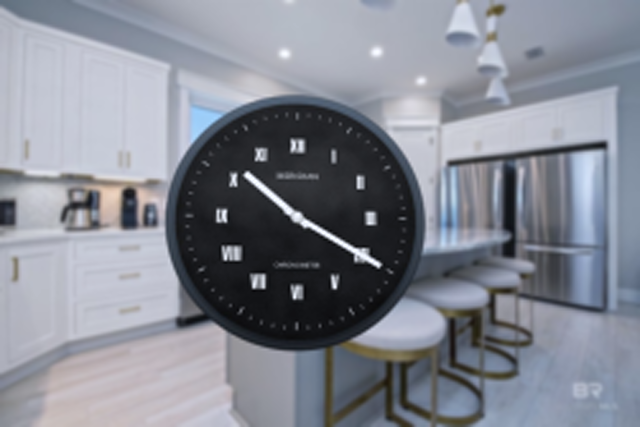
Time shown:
{"hour": 10, "minute": 20}
